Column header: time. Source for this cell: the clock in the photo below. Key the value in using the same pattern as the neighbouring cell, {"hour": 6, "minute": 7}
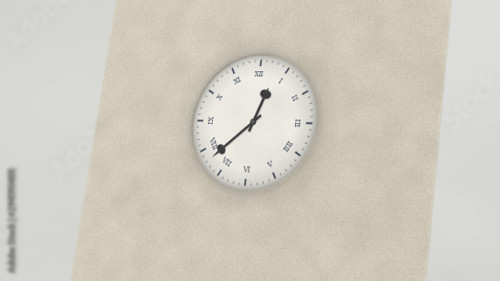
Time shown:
{"hour": 12, "minute": 38}
